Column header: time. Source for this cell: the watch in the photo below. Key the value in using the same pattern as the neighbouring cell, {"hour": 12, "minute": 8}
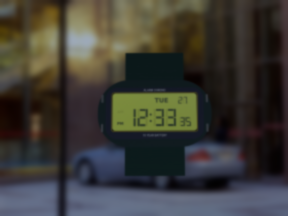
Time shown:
{"hour": 12, "minute": 33}
